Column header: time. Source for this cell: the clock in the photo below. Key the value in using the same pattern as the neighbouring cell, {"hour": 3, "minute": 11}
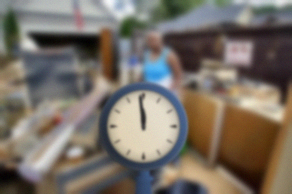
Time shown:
{"hour": 11, "minute": 59}
